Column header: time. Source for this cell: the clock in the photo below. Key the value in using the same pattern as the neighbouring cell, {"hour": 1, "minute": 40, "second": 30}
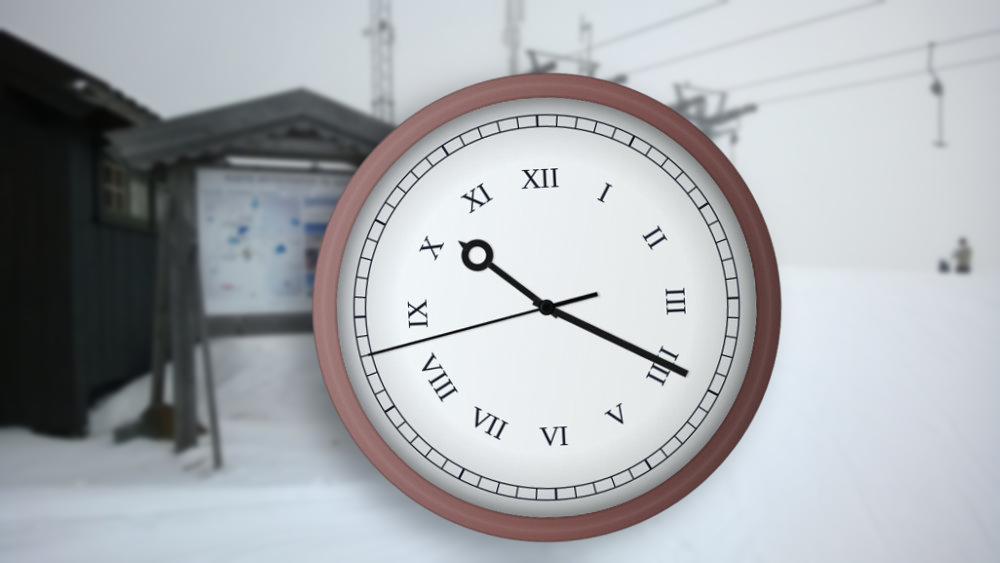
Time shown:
{"hour": 10, "minute": 19, "second": 43}
